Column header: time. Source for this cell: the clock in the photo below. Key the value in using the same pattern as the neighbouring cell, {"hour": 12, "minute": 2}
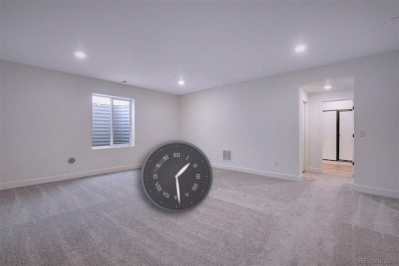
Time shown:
{"hour": 1, "minute": 29}
